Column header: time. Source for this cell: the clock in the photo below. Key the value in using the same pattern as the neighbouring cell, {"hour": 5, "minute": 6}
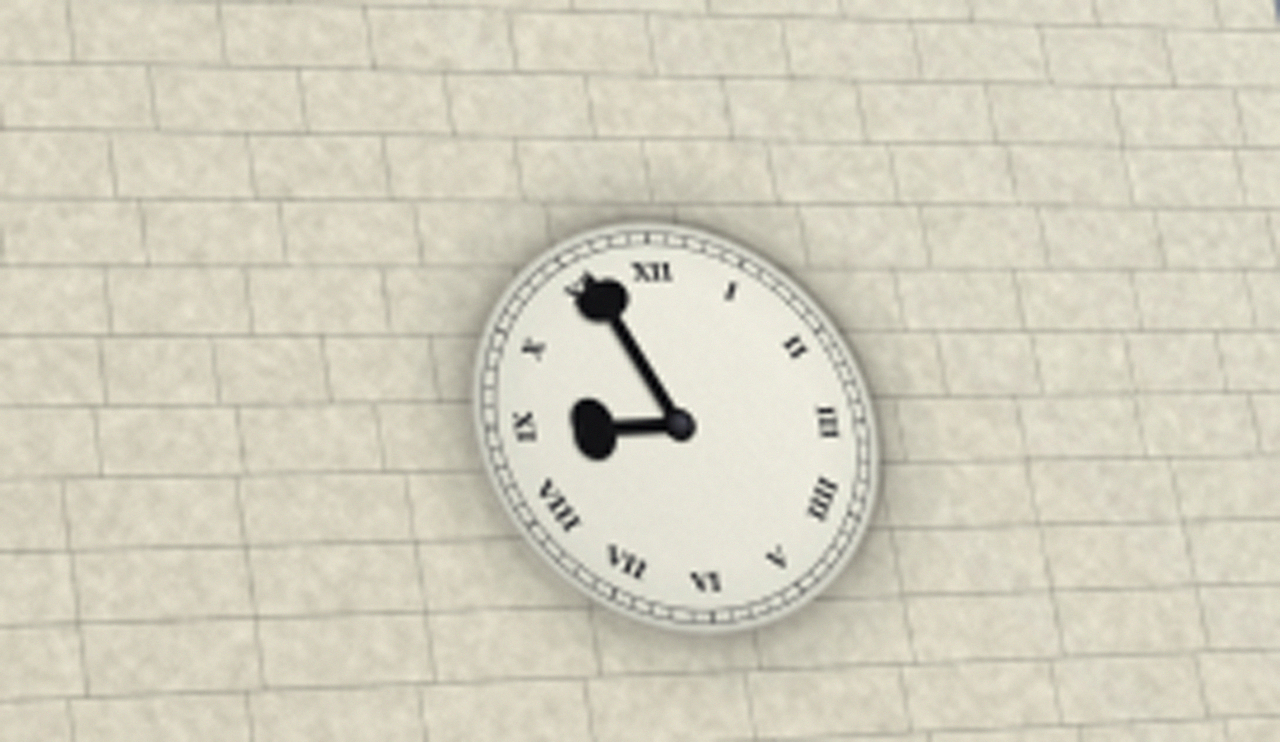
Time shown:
{"hour": 8, "minute": 56}
